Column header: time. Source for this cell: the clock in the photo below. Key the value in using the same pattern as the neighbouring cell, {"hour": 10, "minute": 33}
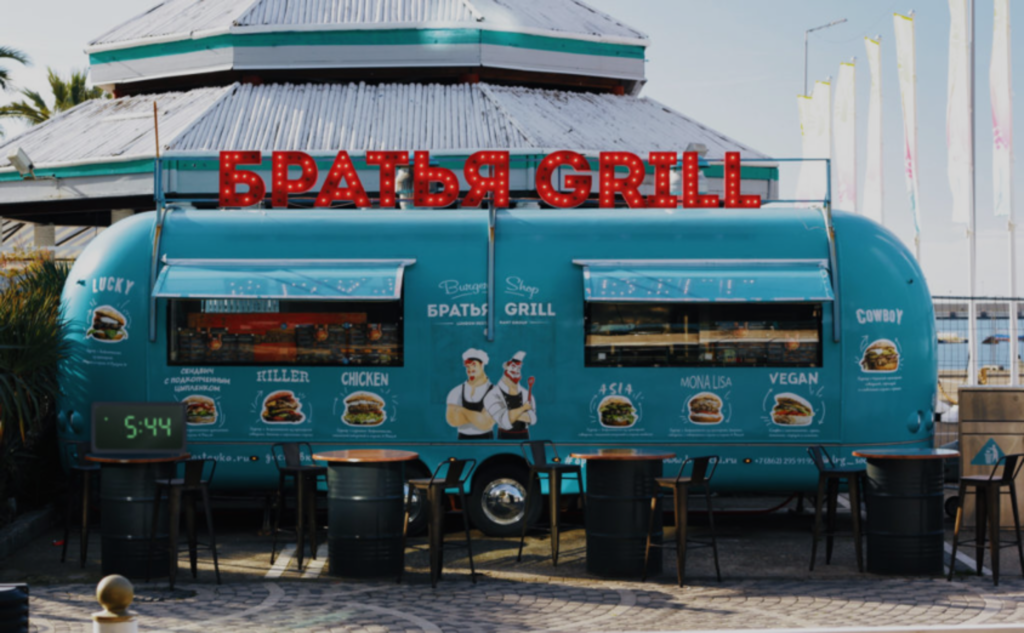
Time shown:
{"hour": 5, "minute": 44}
